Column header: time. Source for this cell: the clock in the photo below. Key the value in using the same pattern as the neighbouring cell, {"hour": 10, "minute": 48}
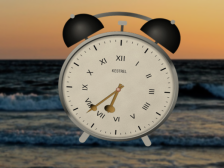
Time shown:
{"hour": 6, "minute": 38}
